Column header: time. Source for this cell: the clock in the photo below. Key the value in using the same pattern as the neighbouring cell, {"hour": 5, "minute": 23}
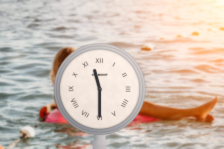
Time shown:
{"hour": 11, "minute": 30}
